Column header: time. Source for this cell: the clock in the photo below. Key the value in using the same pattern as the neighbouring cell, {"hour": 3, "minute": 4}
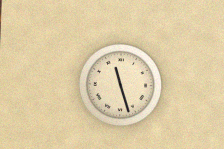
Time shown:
{"hour": 11, "minute": 27}
